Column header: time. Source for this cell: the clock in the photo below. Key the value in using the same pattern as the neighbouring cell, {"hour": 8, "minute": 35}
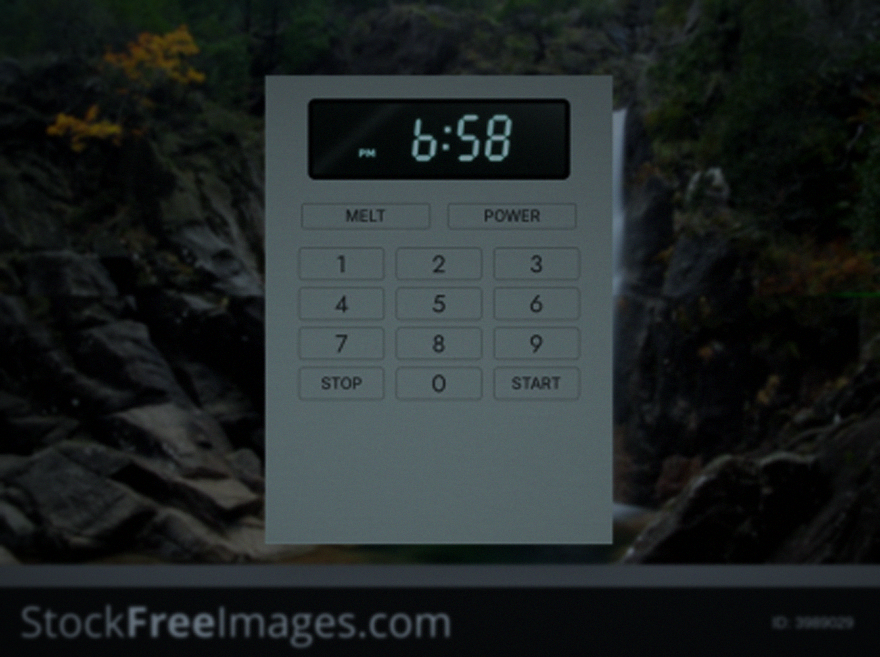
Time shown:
{"hour": 6, "minute": 58}
